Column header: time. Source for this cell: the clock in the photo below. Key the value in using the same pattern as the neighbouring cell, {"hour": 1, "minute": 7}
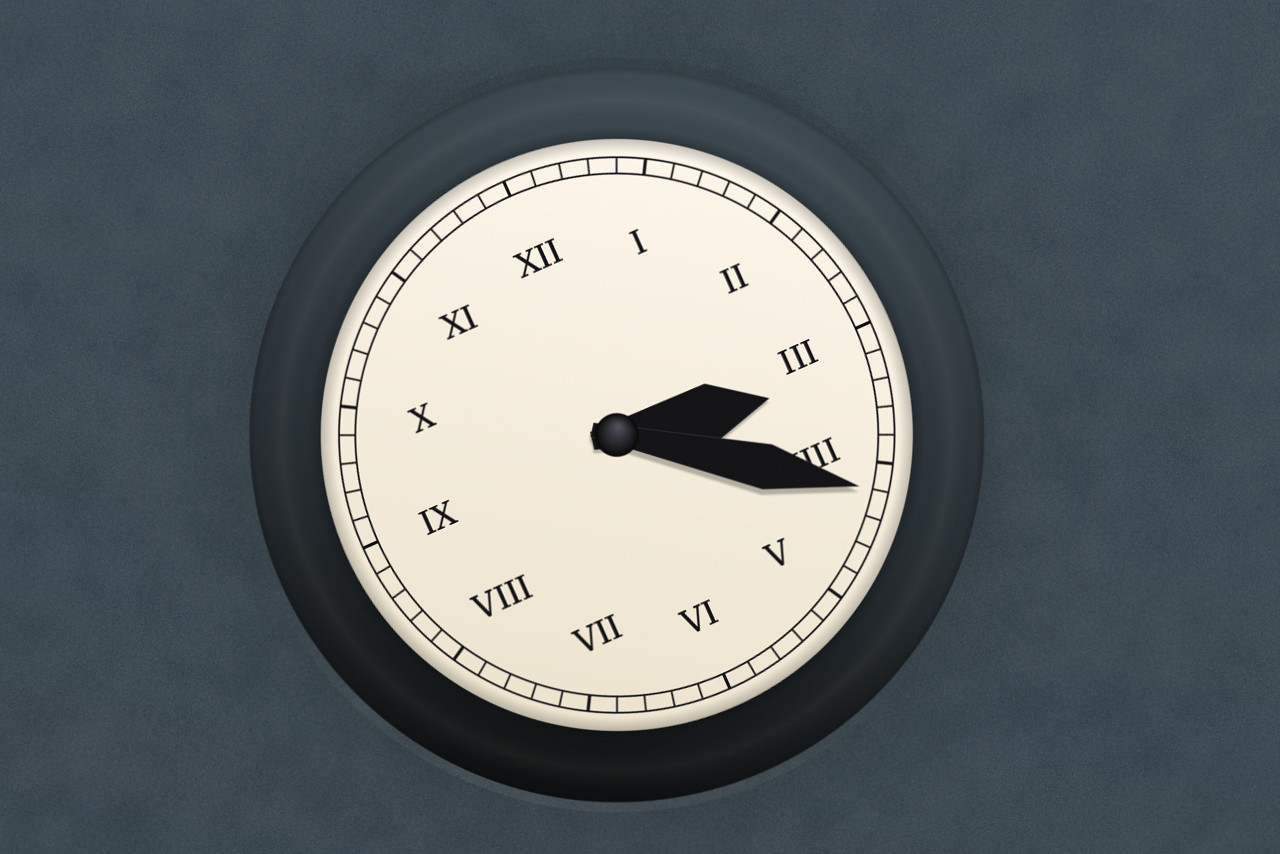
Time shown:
{"hour": 3, "minute": 21}
